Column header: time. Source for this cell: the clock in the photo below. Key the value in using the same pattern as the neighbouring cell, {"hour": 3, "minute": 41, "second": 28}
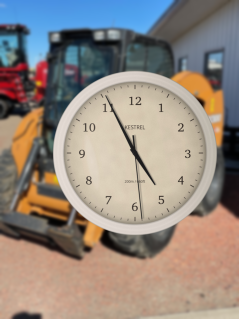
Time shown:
{"hour": 4, "minute": 55, "second": 29}
